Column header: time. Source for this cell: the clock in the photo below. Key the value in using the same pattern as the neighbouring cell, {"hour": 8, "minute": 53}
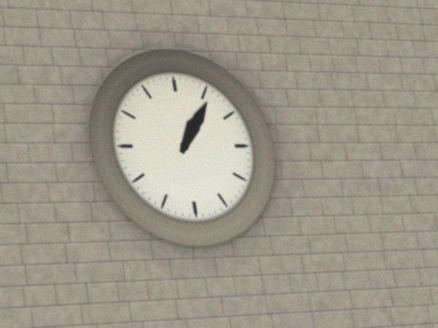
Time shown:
{"hour": 1, "minute": 6}
